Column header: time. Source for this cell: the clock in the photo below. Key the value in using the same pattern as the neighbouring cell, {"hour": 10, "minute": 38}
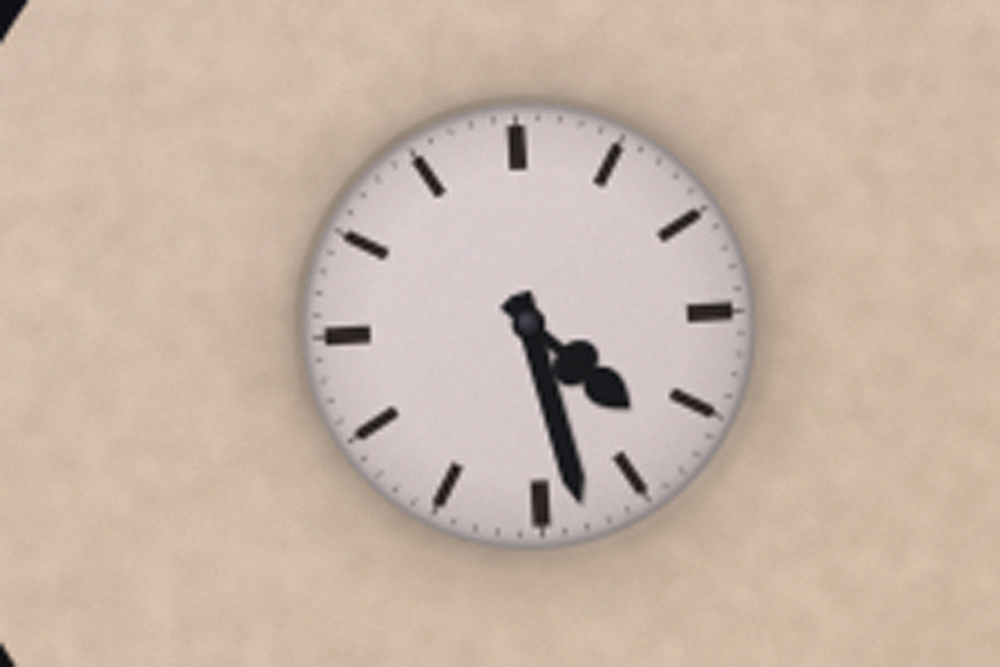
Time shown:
{"hour": 4, "minute": 28}
